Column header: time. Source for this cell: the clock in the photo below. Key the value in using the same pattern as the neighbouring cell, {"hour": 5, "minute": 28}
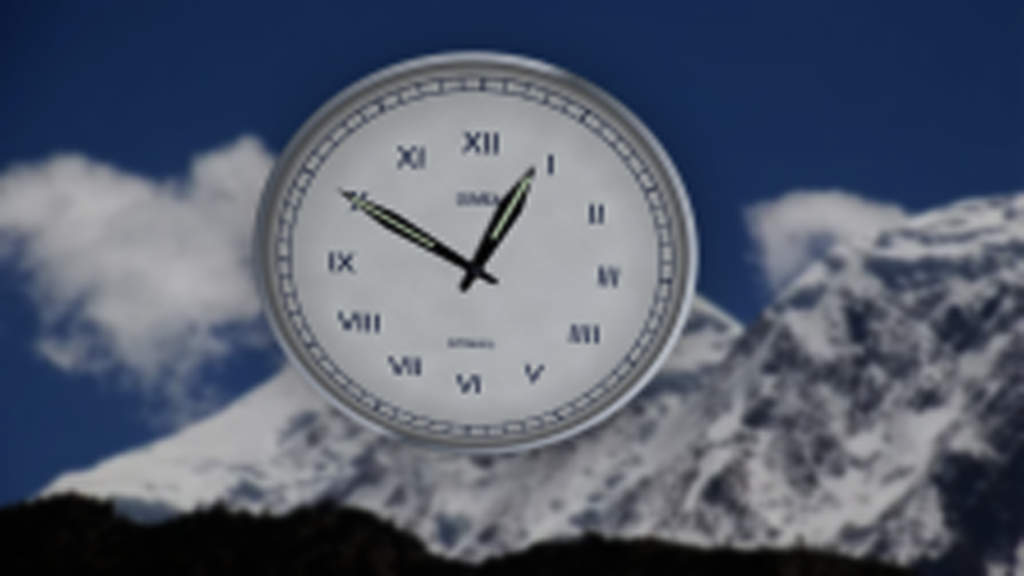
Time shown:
{"hour": 12, "minute": 50}
